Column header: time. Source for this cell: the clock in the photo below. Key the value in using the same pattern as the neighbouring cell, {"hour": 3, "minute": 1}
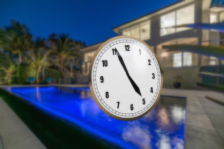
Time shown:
{"hour": 4, "minute": 56}
